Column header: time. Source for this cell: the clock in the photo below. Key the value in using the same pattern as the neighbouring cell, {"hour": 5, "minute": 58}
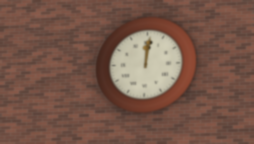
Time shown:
{"hour": 12, "minute": 1}
